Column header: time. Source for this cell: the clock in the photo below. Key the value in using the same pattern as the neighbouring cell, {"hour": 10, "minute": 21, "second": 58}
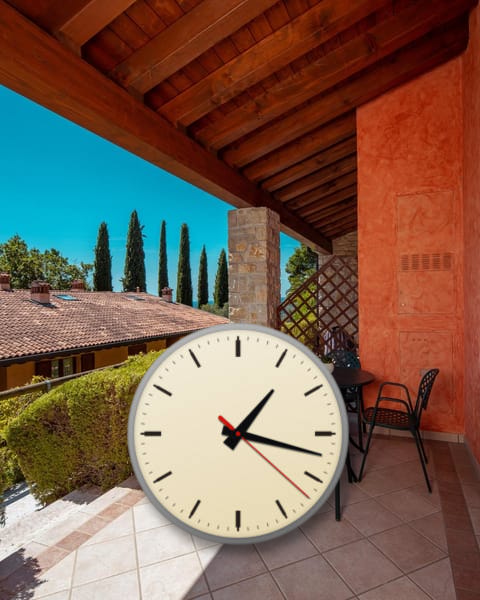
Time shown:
{"hour": 1, "minute": 17, "second": 22}
